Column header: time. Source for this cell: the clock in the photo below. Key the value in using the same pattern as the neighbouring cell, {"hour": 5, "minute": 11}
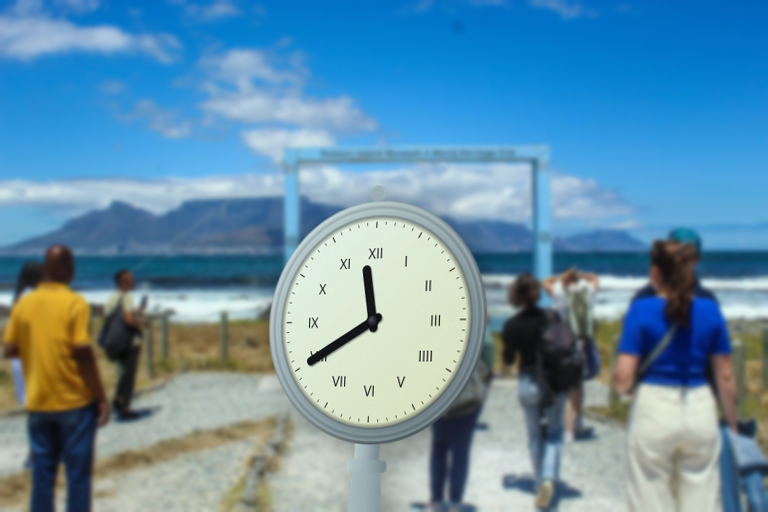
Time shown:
{"hour": 11, "minute": 40}
